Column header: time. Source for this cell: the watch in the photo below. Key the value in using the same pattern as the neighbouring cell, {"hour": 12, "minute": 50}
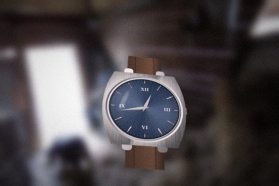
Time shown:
{"hour": 12, "minute": 43}
